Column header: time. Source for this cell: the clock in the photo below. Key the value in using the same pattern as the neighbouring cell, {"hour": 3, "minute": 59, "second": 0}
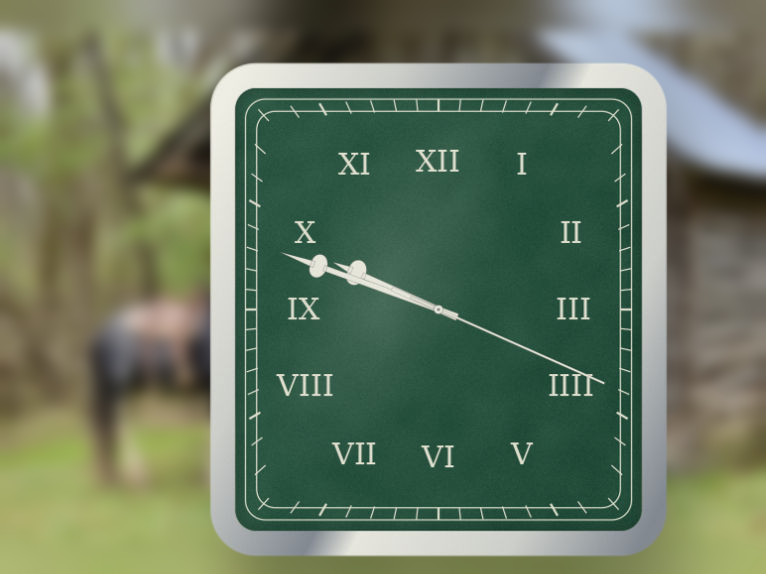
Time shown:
{"hour": 9, "minute": 48, "second": 19}
